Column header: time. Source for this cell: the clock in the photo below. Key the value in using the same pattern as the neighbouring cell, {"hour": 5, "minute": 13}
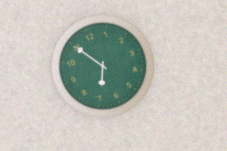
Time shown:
{"hour": 6, "minute": 55}
